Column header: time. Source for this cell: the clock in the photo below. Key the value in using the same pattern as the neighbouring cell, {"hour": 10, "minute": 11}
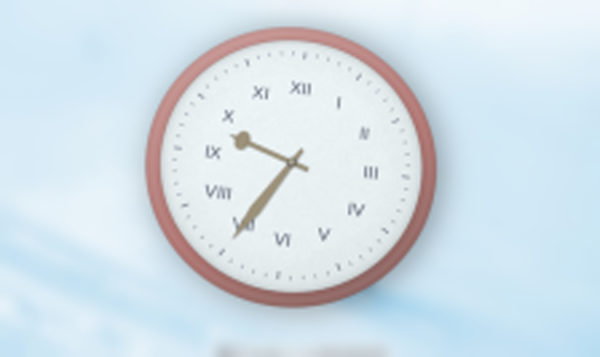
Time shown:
{"hour": 9, "minute": 35}
